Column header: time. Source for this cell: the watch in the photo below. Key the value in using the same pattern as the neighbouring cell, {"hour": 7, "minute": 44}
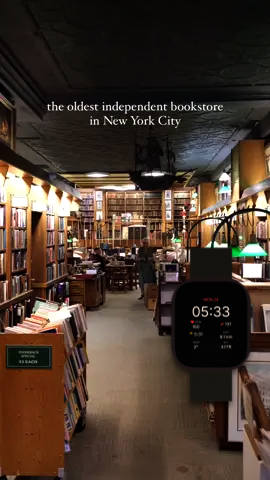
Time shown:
{"hour": 5, "minute": 33}
